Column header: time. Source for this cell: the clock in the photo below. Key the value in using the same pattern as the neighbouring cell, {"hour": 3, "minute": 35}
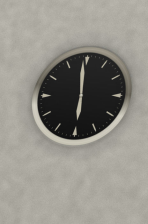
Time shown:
{"hour": 5, "minute": 59}
